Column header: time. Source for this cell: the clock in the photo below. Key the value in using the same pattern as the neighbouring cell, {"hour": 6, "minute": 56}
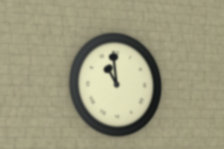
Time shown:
{"hour": 10, "minute": 59}
